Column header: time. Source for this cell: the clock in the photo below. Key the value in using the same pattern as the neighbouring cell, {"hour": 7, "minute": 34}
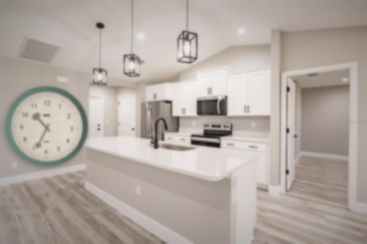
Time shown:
{"hour": 10, "minute": 34}
